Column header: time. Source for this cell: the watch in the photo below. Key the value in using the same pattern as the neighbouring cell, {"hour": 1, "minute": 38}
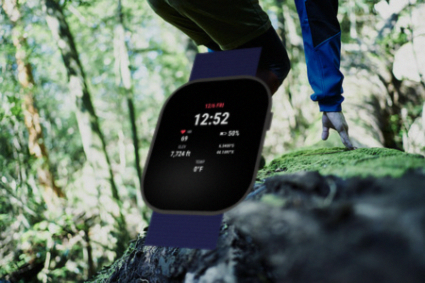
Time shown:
{"hour": 12, "minute": 52}
